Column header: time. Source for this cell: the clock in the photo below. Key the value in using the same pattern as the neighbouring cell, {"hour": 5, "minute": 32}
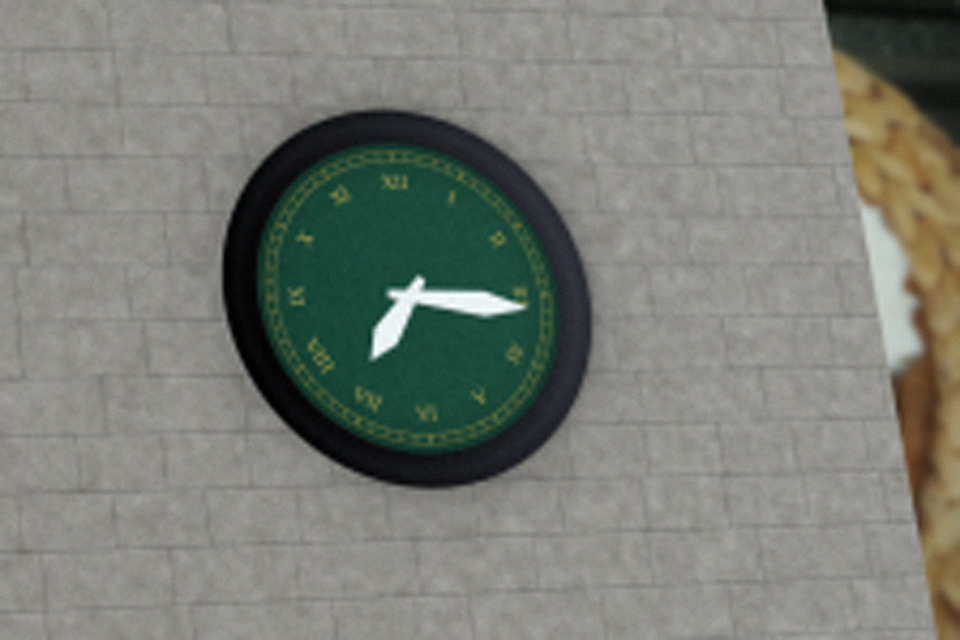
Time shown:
{"hour": 7, "minute": 16}
